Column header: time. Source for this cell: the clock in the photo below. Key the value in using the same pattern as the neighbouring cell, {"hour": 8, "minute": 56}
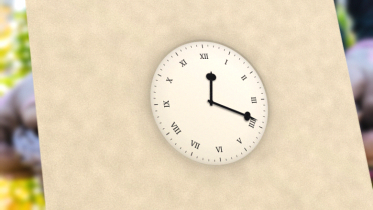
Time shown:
{"hour": 12, "minute": 19}
